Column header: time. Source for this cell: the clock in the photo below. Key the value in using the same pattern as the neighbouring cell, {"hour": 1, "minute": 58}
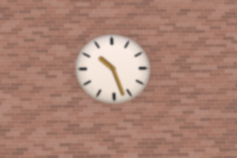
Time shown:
{"hour": 10, "minute": 27}
